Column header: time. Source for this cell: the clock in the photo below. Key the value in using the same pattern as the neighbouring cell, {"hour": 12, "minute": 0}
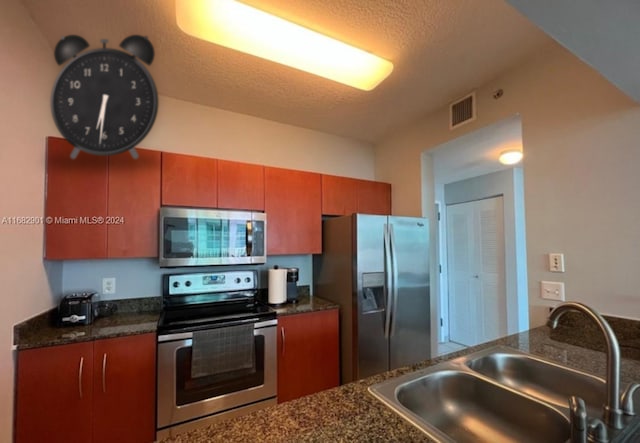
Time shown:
{"hour": 6, "minute": 31}
